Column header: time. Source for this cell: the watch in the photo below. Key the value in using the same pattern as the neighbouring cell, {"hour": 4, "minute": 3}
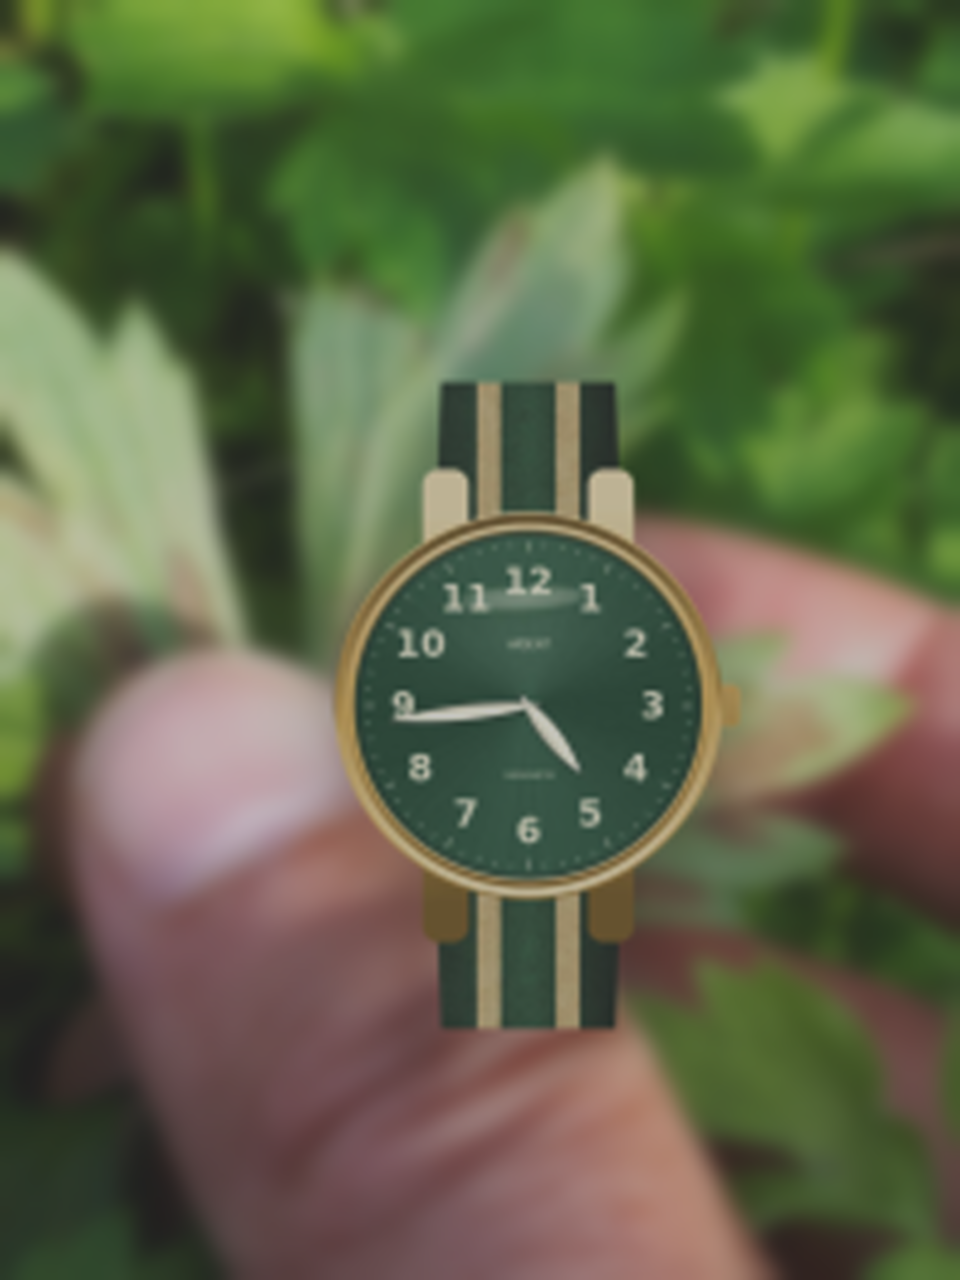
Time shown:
{"hour": 4, "minute": 44}
